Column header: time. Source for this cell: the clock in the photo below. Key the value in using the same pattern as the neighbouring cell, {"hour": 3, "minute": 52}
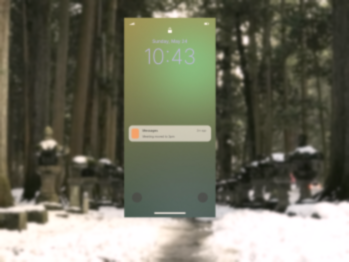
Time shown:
{"hour": 10, "minute": 43}
